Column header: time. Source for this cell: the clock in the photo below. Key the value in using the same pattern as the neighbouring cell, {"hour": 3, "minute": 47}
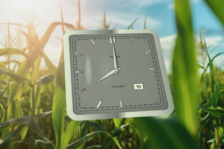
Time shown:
{"hour": 8, "minute": 0}
